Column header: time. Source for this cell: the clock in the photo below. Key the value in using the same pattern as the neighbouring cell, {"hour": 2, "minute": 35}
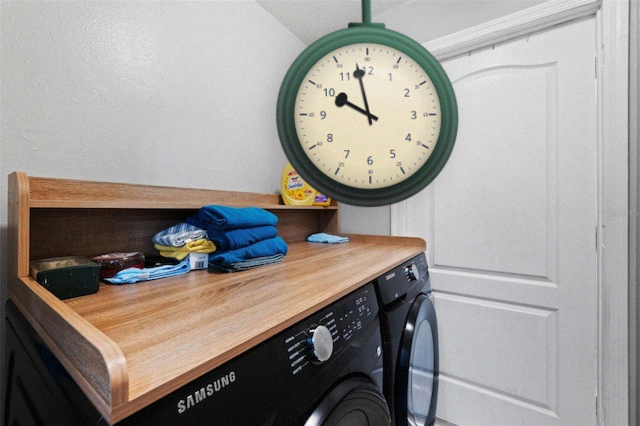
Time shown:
{"hour": 9, "minute": 58}
